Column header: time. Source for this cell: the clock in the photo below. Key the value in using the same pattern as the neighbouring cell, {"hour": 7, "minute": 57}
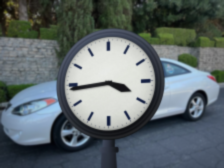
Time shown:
{"hour": 3, "minute": 44}
